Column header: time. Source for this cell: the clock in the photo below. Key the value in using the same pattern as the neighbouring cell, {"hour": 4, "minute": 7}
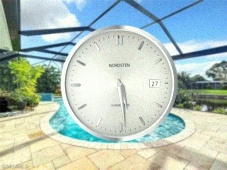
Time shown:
{"hour": 5, "minute": 29}
